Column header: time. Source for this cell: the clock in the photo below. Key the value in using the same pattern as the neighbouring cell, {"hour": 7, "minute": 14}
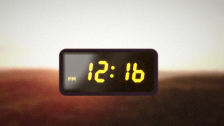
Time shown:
{"hour": 12, "minute": 16}
